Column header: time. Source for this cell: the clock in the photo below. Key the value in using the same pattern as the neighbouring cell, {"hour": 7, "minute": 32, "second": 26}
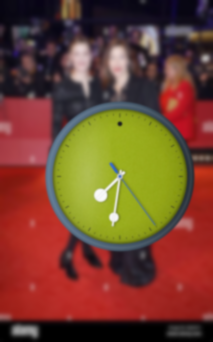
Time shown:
{"hour": 7, "minute": 31, "second": 24}
